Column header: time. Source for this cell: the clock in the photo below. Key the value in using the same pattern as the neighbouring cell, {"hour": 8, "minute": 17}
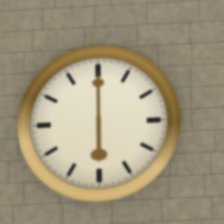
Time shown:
{"hour": 6, "minute": 0}
